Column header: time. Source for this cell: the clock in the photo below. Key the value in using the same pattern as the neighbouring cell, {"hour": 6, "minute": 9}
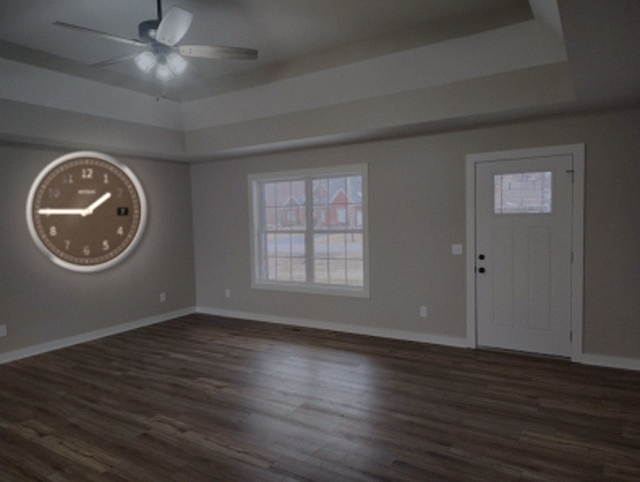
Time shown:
{"hour": 1, "minute": 45}
